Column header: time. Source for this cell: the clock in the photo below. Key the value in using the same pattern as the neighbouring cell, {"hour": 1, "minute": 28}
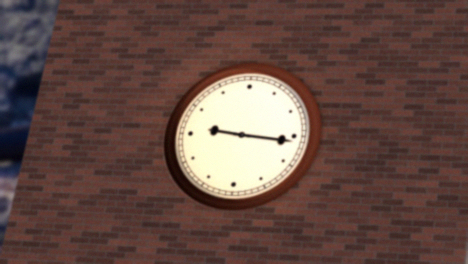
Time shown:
{"hour": 9, "minute": 16}
